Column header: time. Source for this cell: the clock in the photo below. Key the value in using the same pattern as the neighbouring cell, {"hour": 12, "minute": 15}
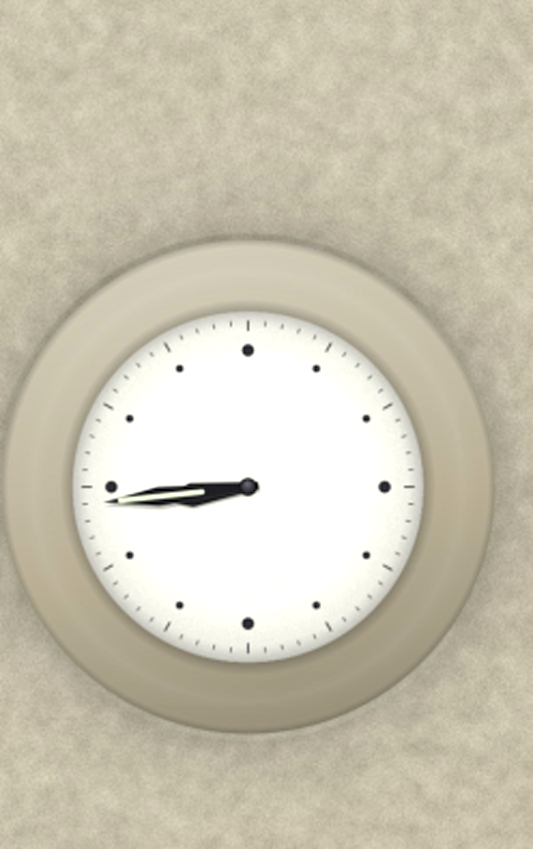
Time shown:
{"hour": 8, "minute": 44}
